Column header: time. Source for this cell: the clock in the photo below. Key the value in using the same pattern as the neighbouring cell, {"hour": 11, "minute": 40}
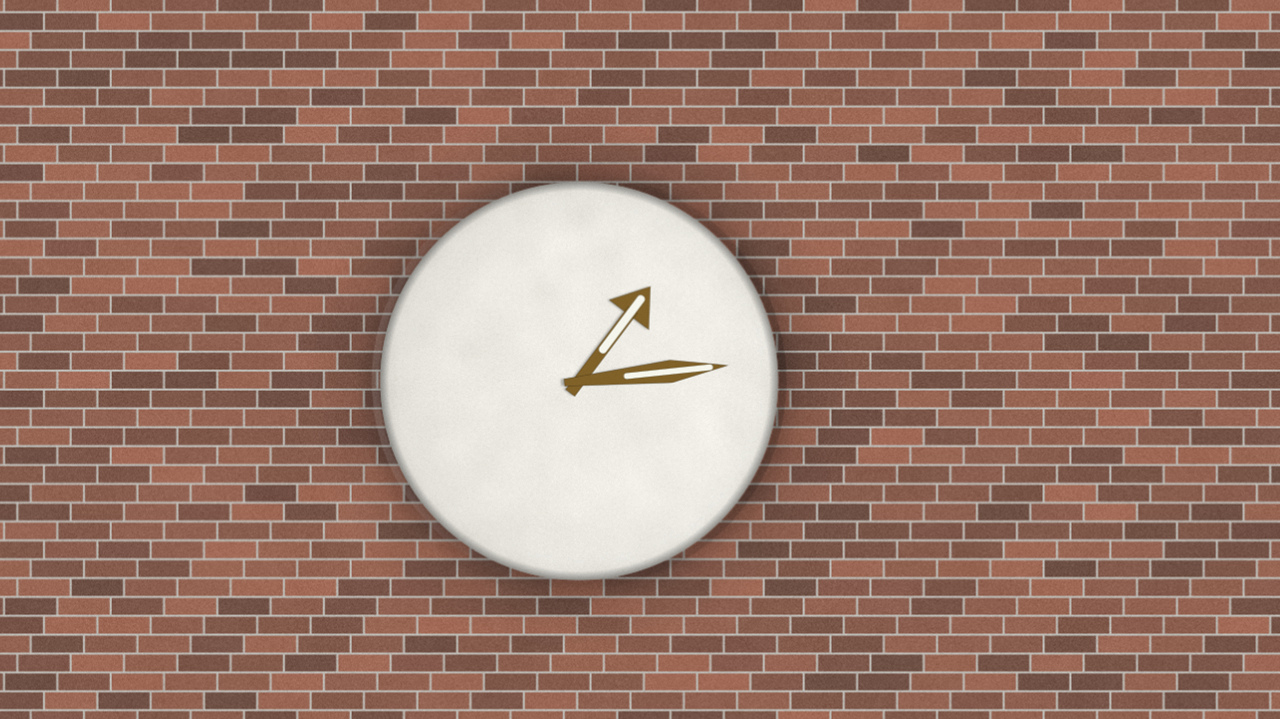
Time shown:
{"hour": 1, "minute": 14}
